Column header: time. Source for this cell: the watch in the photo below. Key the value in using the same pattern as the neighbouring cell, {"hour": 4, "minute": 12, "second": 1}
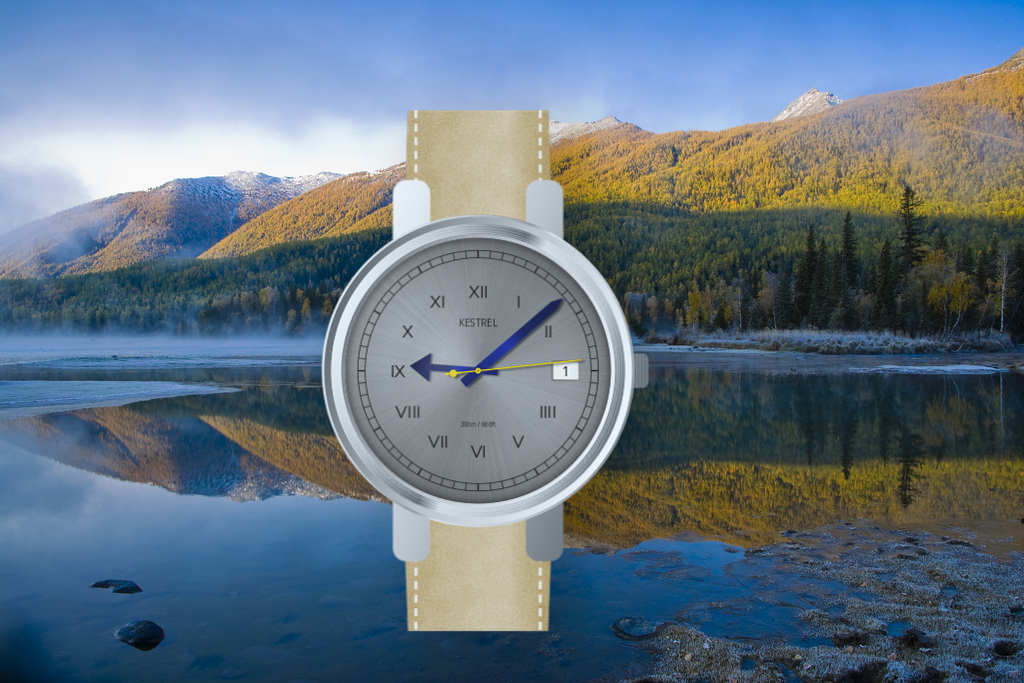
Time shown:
{"hour": 9, "minute": 8, "second": 14}
